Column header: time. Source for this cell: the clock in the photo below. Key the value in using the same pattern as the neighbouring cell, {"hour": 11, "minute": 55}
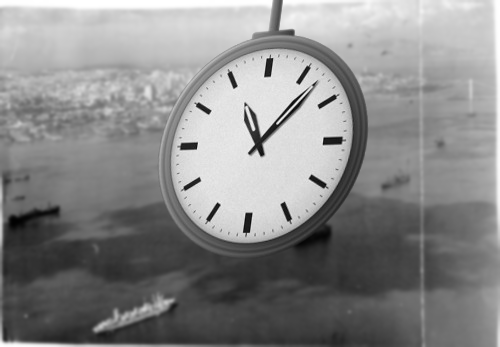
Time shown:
{"hour": 11, "minute": 7}
